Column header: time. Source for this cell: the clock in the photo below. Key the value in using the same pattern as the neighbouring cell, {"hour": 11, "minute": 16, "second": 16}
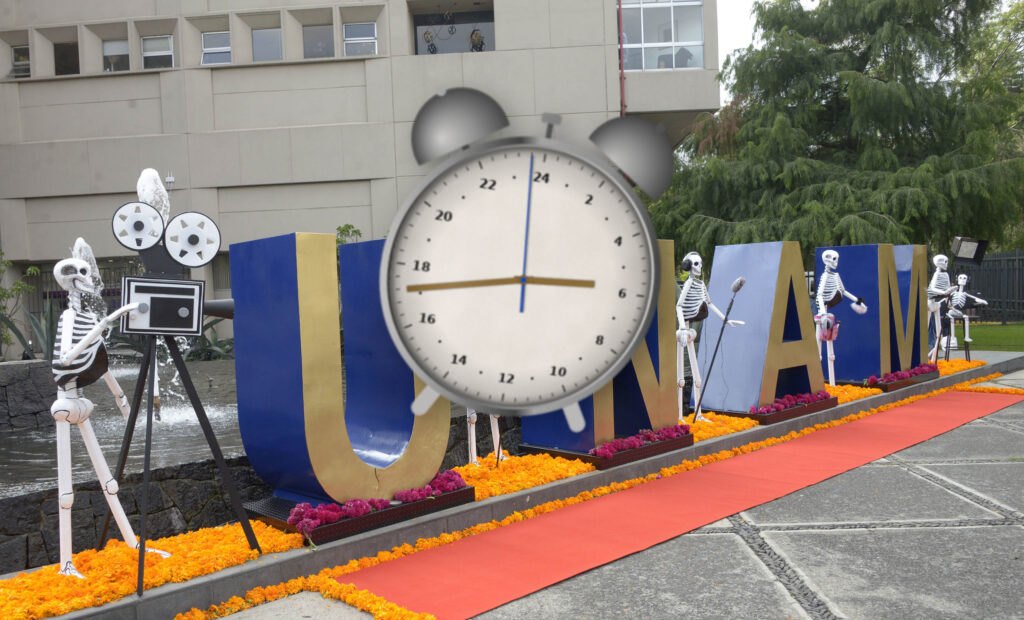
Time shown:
{"hour": 5, "minute": 42, "second": 59}
